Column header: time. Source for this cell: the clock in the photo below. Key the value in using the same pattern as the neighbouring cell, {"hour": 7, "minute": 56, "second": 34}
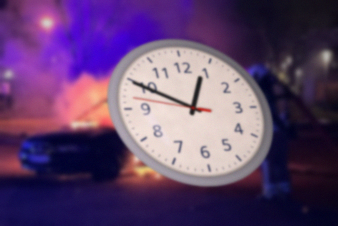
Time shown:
{"hour": 12, "minute": 49, "second": 47}
